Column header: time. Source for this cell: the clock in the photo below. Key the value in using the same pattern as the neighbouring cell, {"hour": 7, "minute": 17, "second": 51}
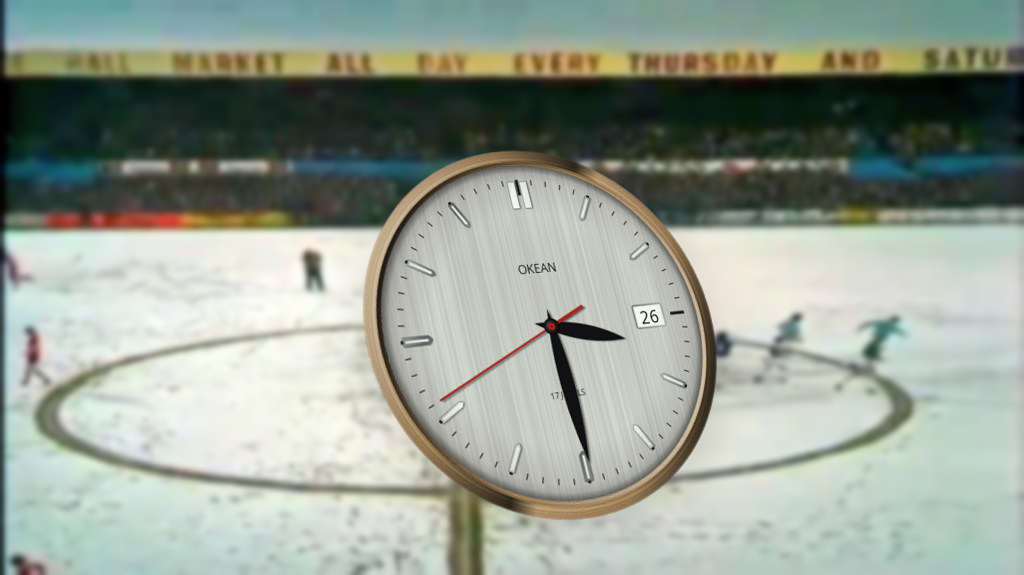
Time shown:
{"hour": 3, "minute": 29, "second": 41}
